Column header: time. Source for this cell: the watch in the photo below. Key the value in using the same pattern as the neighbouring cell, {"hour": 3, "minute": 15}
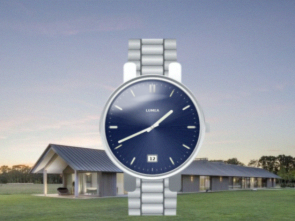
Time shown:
{"hour": 1, "minute": 41}
